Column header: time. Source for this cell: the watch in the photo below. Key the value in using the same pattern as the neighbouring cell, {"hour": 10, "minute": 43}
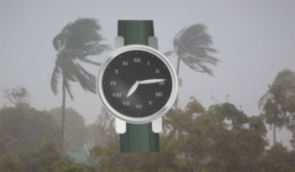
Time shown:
{"hour": 7, "minute": 14}
